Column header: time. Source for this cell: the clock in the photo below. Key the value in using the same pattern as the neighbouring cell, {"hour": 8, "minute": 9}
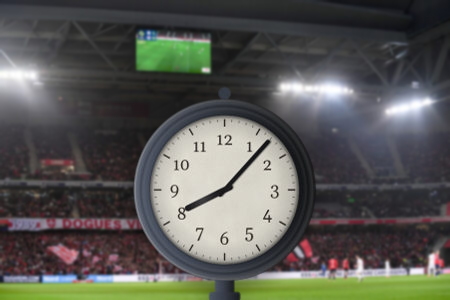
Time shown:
{"hour": 8, "minute": 7}
